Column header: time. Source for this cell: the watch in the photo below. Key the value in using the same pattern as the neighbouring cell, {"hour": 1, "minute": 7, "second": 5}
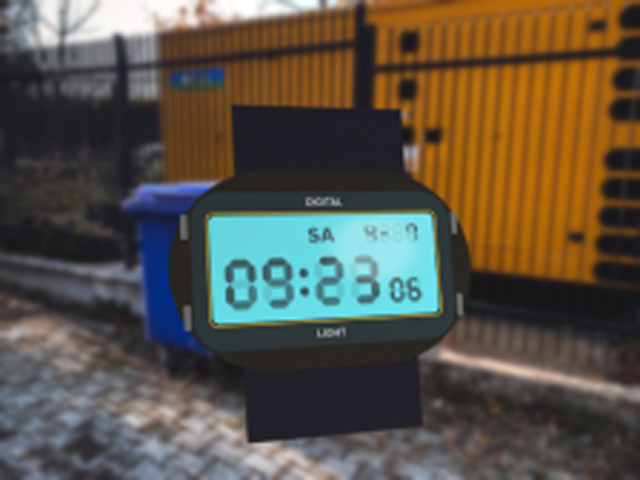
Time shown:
{"hour": 9, "minute": 23, "second": 6}
